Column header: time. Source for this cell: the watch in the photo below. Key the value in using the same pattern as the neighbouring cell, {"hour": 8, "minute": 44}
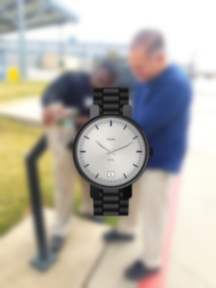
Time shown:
{"hour": 10, "minute": 11}
